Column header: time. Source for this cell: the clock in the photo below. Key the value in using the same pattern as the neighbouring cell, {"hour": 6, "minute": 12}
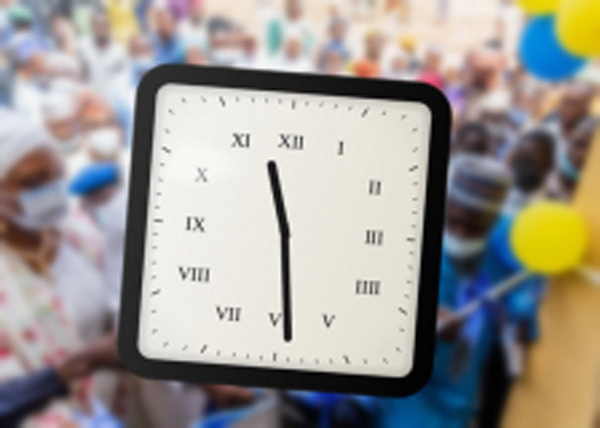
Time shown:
{"hour": 11, "minute": 29}
